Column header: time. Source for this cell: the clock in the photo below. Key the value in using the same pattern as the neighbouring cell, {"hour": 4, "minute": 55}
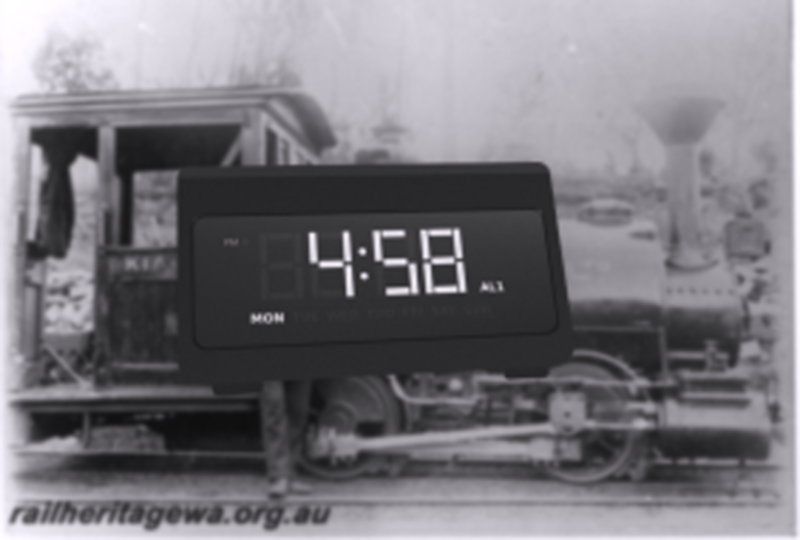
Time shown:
{"hour": 4, "minute": 58}
